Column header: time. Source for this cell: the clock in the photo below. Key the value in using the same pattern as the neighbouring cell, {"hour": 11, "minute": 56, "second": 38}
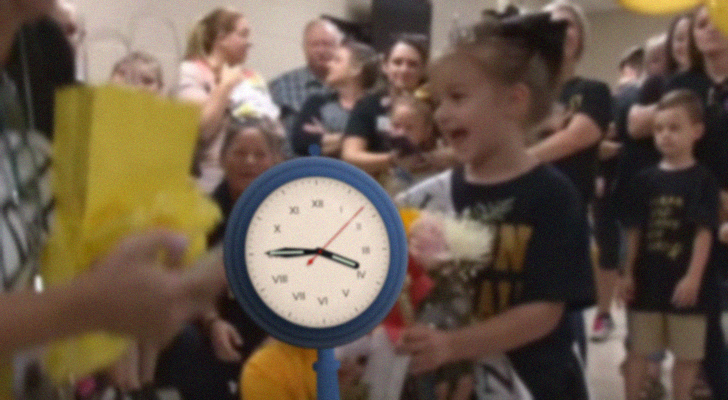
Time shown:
{"hour": 3, "minute": 45, "second": 8}
